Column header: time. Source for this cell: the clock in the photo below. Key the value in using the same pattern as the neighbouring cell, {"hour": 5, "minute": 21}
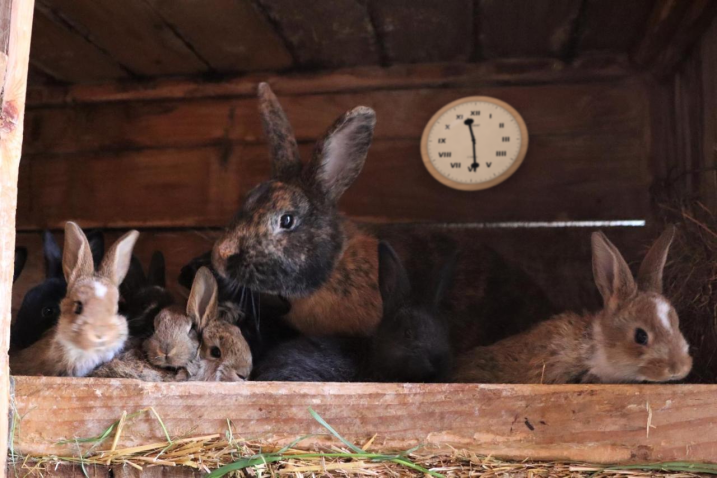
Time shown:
{"hour": 11, "minute": 29}
